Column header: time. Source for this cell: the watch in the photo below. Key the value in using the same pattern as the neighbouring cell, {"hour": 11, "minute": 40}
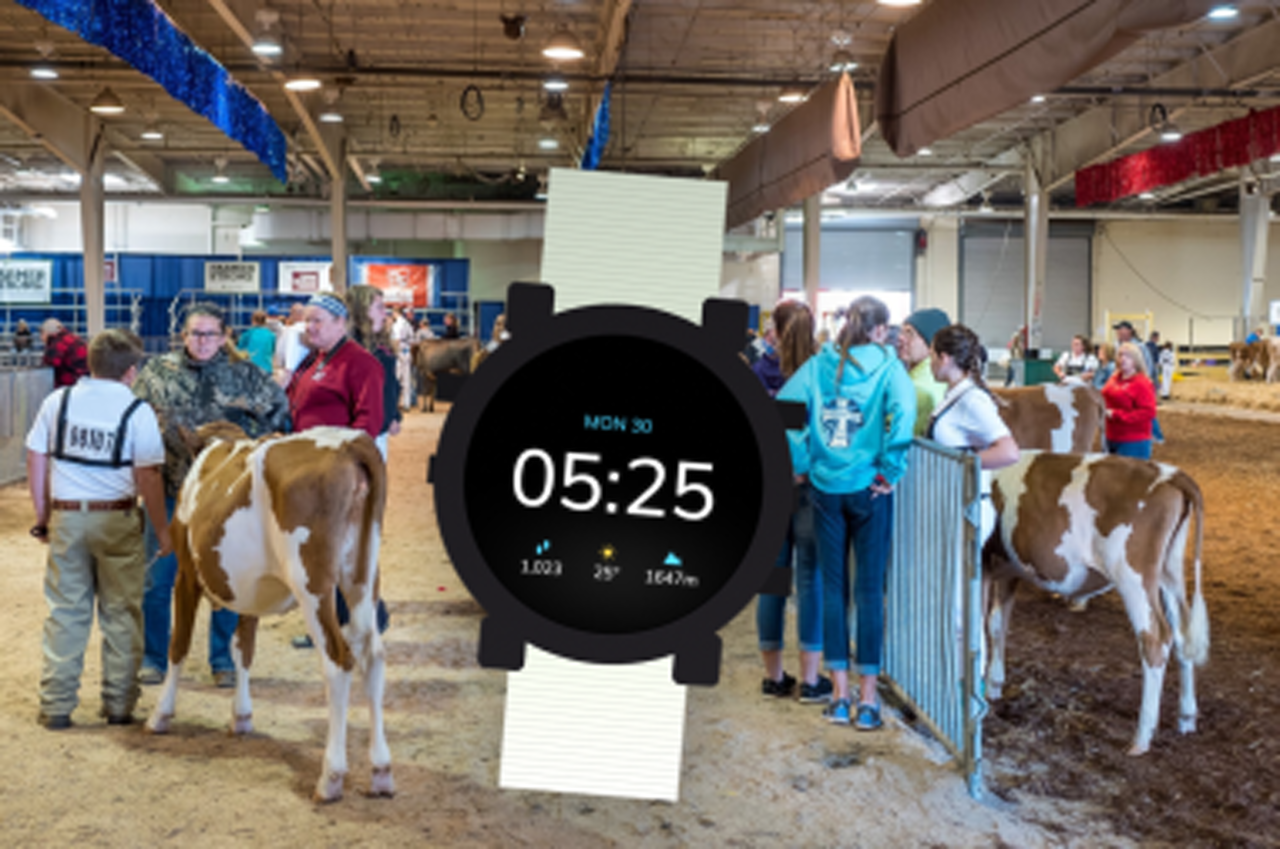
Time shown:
{"hour": 5, "minute": 25}
